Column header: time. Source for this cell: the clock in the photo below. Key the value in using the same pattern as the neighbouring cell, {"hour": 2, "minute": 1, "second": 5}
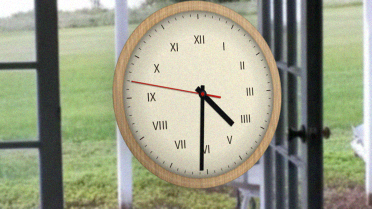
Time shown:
{"hour": 4, "minute": 30, "second": 47}
